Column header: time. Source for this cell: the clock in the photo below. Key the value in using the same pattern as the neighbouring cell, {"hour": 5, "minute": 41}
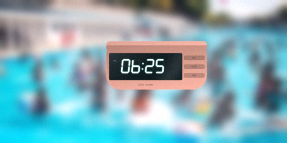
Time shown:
{"hour": 6, "minute": 25}
